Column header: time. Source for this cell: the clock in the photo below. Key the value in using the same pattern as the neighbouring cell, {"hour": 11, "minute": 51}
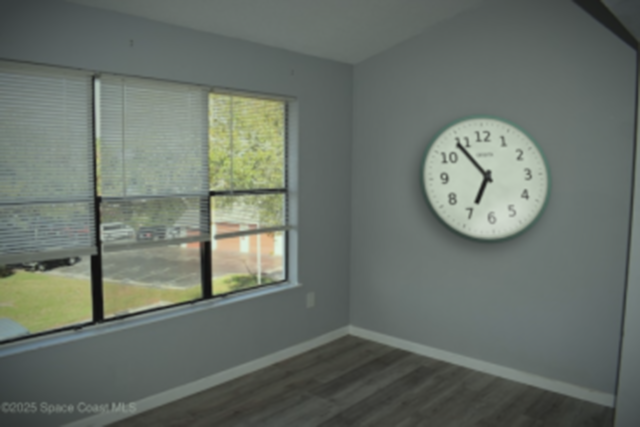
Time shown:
{"hour": 6, "minute": 54}
